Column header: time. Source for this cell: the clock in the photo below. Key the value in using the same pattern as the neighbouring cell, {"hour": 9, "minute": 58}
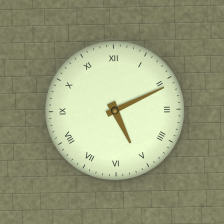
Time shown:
{"hour": 5, "minute": 11}
